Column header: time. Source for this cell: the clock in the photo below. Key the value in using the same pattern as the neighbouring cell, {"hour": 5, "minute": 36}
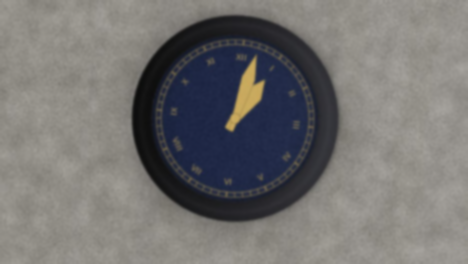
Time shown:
{"hour": 1, "minute": 2}
